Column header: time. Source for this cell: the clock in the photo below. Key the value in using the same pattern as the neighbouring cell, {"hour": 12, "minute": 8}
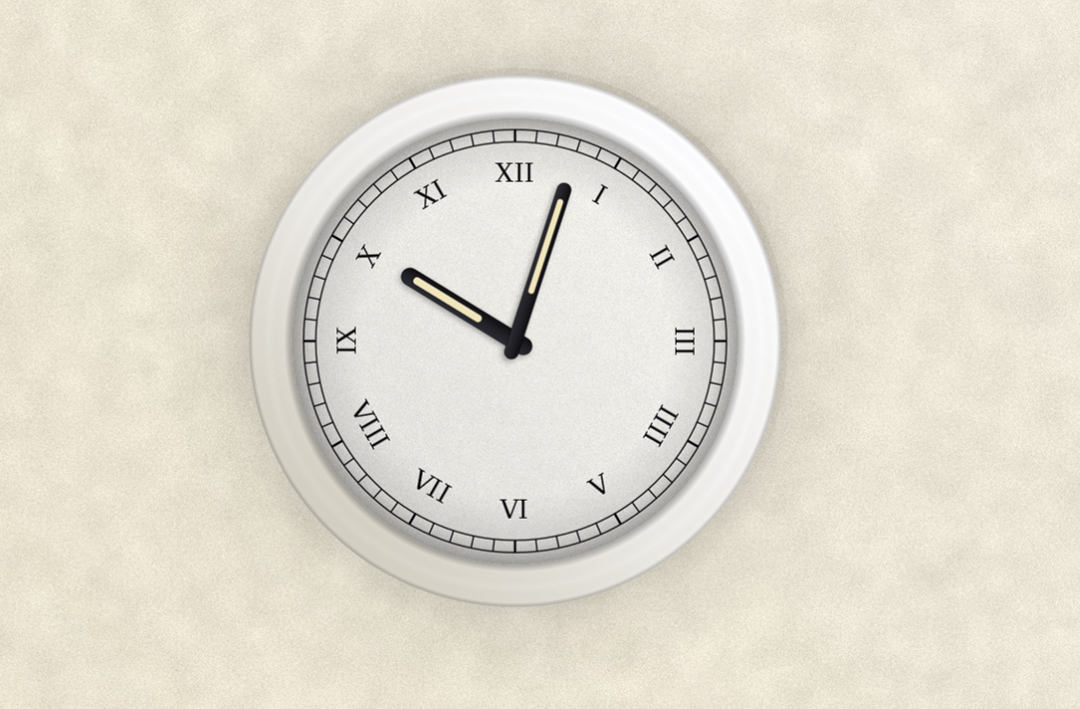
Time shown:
{"hour": 10, "minute": 3}
